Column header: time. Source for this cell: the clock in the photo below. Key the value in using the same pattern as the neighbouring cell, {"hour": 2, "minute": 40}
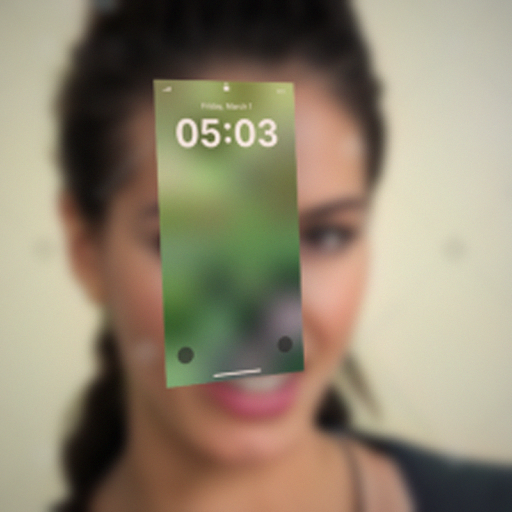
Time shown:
{"hour": 5, "minute": 3}
